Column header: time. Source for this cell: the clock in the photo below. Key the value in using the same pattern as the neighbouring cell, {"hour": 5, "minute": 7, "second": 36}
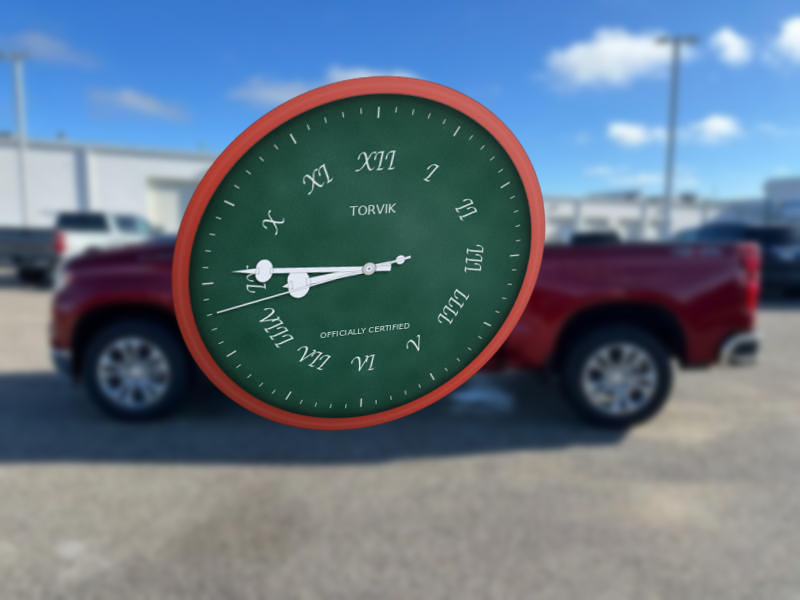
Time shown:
{"hour": 8, "minute": 45, "second": 43}
